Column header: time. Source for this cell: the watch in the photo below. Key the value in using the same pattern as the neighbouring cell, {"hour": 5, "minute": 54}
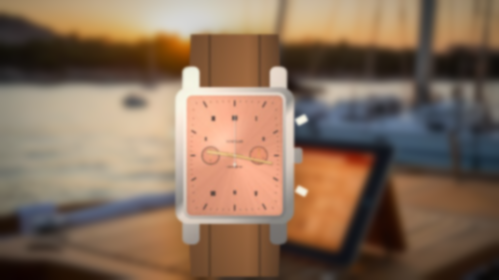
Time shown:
{"hour": 9, "minute": 17}
